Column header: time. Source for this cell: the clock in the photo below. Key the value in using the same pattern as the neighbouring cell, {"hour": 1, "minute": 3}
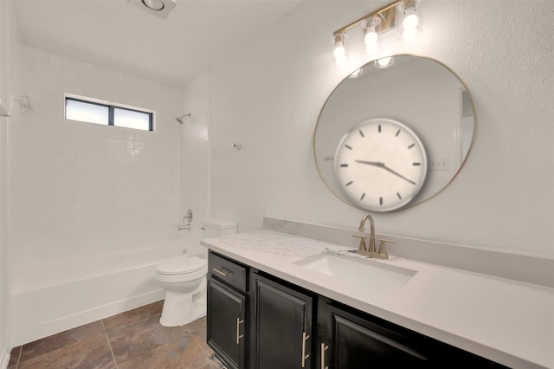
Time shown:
{"hour": 9, "minute": 20}
